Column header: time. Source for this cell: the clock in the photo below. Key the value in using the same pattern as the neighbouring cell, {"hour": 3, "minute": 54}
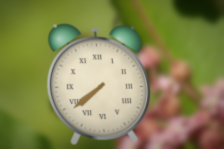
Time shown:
{"hour": 7, "minute": 39}
